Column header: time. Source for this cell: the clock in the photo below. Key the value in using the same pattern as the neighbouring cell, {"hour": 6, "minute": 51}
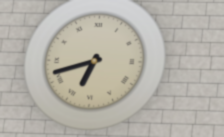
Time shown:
{"hour": 6, "minute": 42}
